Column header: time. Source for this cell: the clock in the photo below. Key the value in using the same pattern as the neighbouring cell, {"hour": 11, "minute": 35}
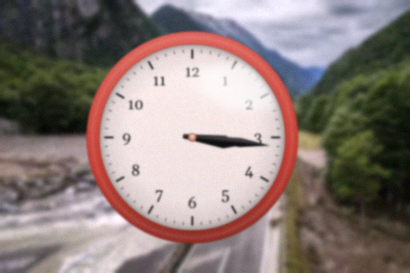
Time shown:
{"hour": 3, "minute": 16}
